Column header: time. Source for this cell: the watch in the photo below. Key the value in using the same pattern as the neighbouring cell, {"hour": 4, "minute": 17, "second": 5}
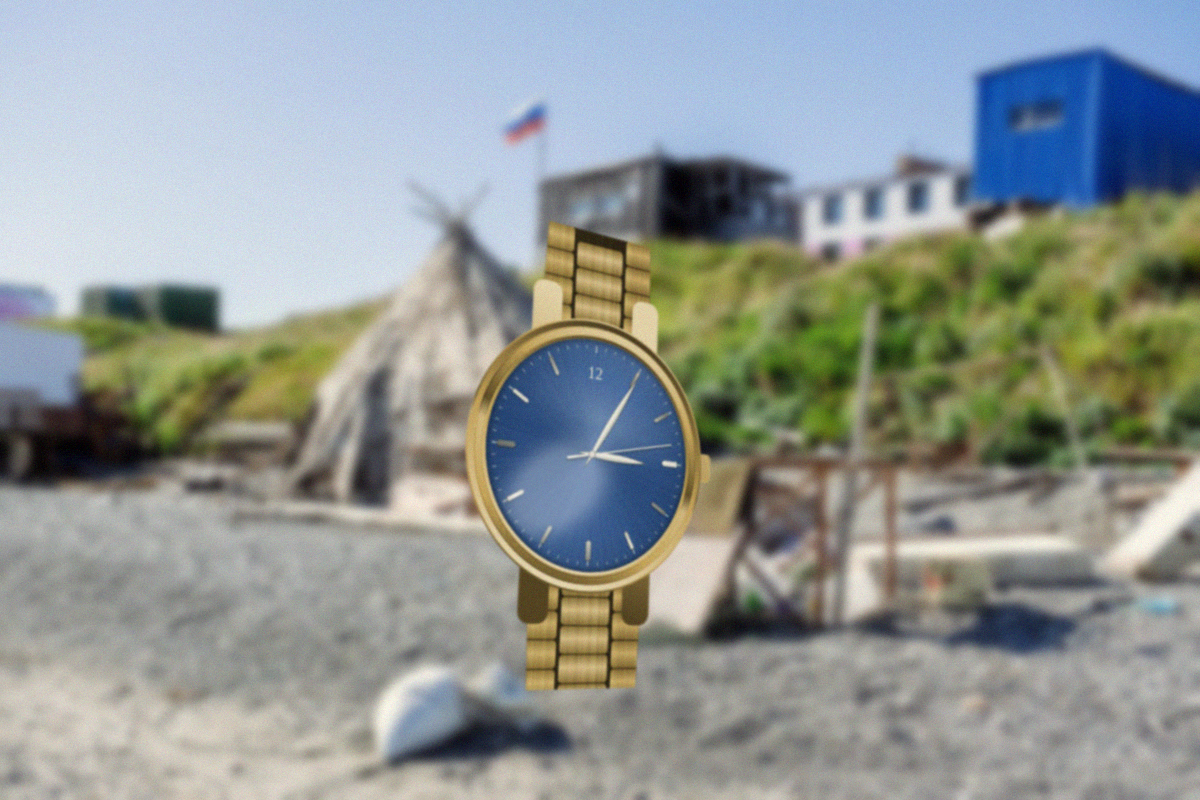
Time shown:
{"hour": 3, "minute": 5, "second": 13}
